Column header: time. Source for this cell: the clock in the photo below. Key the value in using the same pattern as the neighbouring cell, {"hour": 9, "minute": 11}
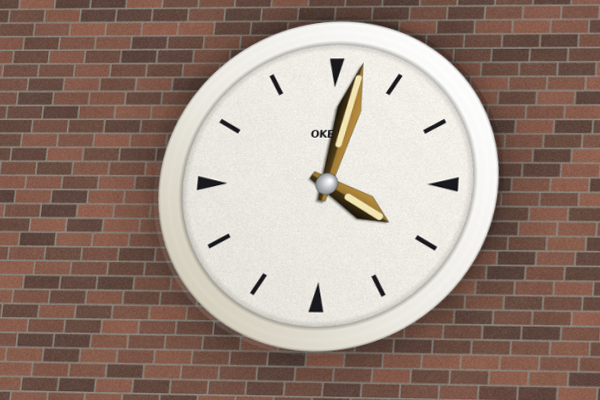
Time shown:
{"hour": 4, "minute": 2}
